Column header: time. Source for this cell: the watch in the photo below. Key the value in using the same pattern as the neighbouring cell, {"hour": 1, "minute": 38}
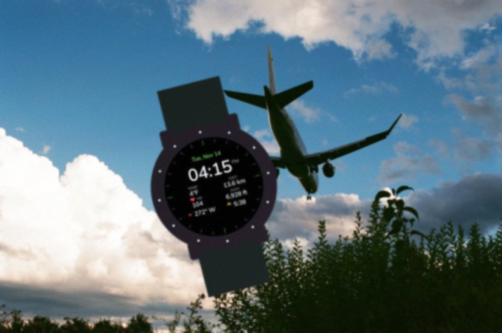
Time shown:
{"hour": 4, "minute": 15}
